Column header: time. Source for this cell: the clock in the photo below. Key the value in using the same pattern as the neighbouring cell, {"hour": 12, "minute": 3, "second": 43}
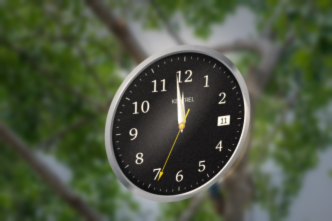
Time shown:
{"hour": 11, "minute": 58, "second": 34}
